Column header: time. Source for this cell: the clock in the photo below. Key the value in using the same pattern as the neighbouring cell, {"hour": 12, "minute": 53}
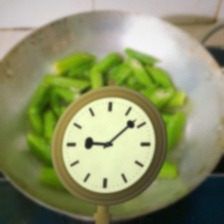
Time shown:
{"hour": 9, "minute": 8}
